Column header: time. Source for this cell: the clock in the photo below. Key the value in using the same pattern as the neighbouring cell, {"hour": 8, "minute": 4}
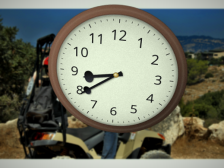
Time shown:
{"hour": 8, "minute": 39}
